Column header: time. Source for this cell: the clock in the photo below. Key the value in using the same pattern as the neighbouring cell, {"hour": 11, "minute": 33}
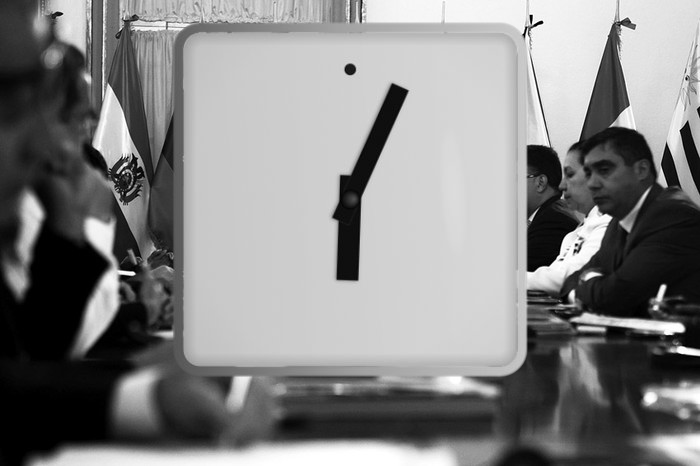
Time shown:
{"hour": 6, "minute": 4}
